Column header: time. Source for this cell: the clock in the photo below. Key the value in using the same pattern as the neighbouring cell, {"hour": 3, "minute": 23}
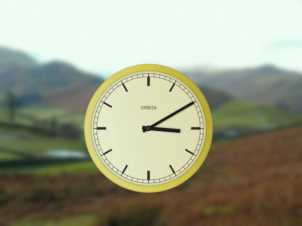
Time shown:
{"hour": 3, "minute": 10}
